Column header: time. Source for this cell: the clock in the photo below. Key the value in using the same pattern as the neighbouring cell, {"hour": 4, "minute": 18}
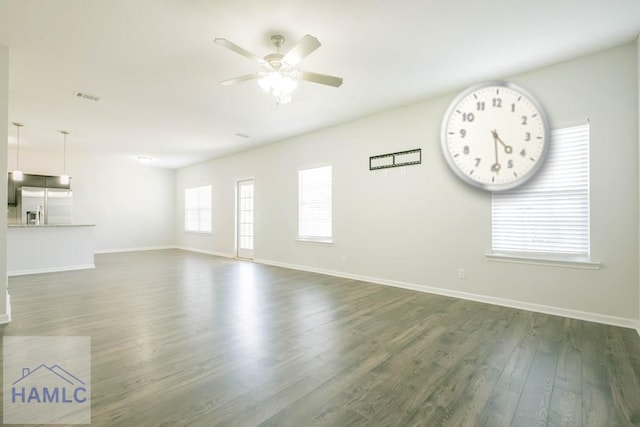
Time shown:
{"hour": 4, "minute": 29}
